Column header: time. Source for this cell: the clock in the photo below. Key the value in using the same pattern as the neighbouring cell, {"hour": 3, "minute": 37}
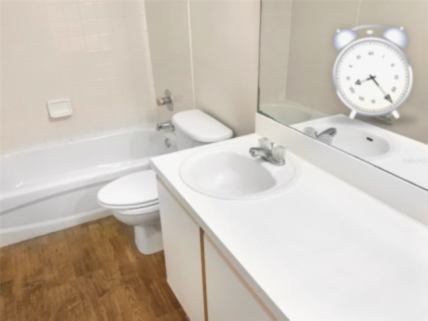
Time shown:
{"hour": 8, "minute": 24}
